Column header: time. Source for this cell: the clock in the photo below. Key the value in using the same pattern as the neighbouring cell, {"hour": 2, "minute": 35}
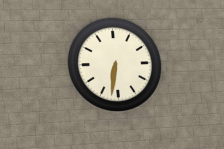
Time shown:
{"hour": 6, "minute": 32}
